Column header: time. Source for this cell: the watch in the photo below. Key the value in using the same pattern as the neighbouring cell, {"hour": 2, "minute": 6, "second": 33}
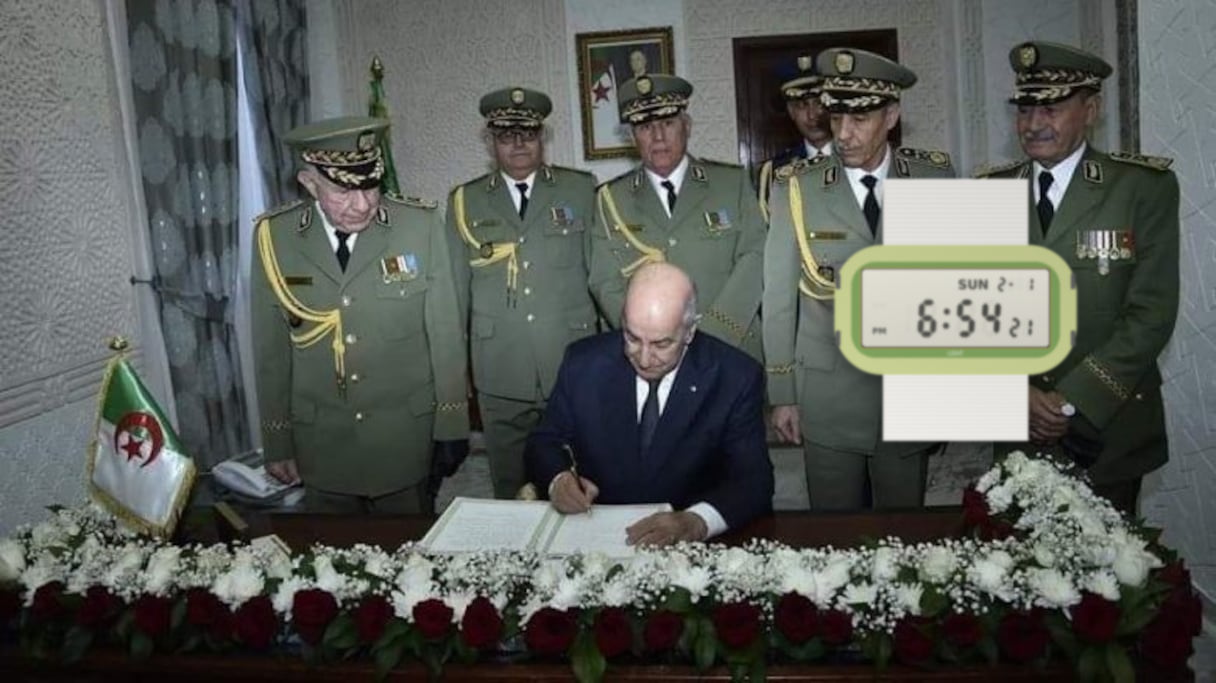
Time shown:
{"hour": 6, "minute": 54, "second": 21}
